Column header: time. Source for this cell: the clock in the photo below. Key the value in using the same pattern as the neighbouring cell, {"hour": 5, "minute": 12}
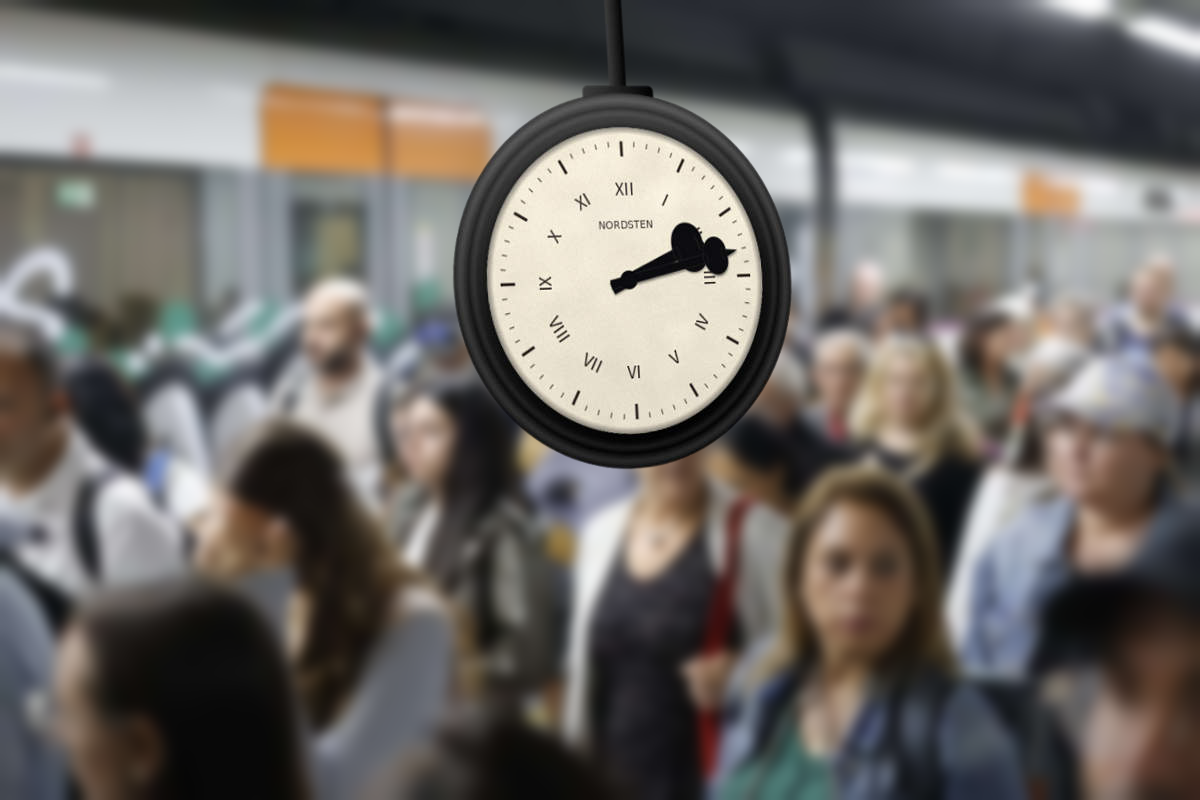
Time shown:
{"hour": 2, "minute": 13}
